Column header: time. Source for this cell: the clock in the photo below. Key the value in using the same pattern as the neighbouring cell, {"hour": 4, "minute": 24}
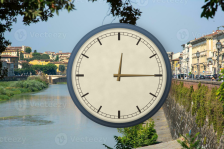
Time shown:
{"hour": 12, "minute": 15}
